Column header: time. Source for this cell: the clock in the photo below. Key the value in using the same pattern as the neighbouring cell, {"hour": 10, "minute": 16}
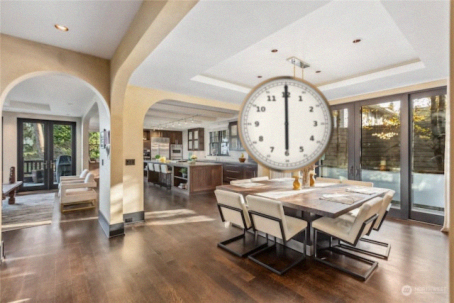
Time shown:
{"hour": 6, "minute": 0}
